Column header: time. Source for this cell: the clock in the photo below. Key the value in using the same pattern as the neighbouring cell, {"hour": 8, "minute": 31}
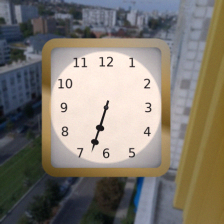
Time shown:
{"hour": 6, "minute": 33}
